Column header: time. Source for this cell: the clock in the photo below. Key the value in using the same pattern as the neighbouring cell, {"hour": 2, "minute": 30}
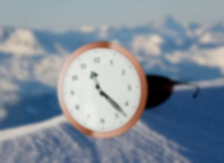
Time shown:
{"hour": 11, "minute": 23}
